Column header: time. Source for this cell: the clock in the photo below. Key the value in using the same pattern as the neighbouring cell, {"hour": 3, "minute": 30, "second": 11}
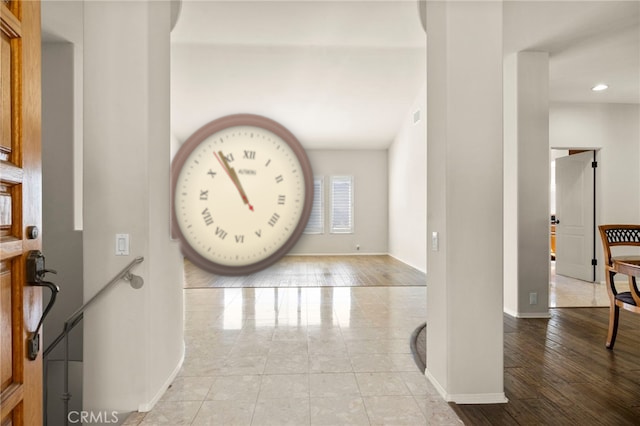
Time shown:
{"hour": 10, "minute": 53, "second": 53}
